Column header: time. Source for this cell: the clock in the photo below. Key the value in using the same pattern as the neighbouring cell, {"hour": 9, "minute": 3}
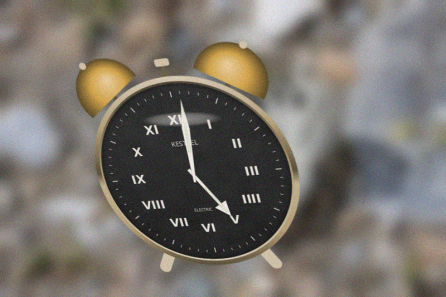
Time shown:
{"hour": 5, "minute": 1}
